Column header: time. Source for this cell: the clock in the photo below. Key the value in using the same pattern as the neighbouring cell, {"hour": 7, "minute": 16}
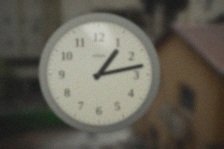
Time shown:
{"hour": 1, "minute": 13}
